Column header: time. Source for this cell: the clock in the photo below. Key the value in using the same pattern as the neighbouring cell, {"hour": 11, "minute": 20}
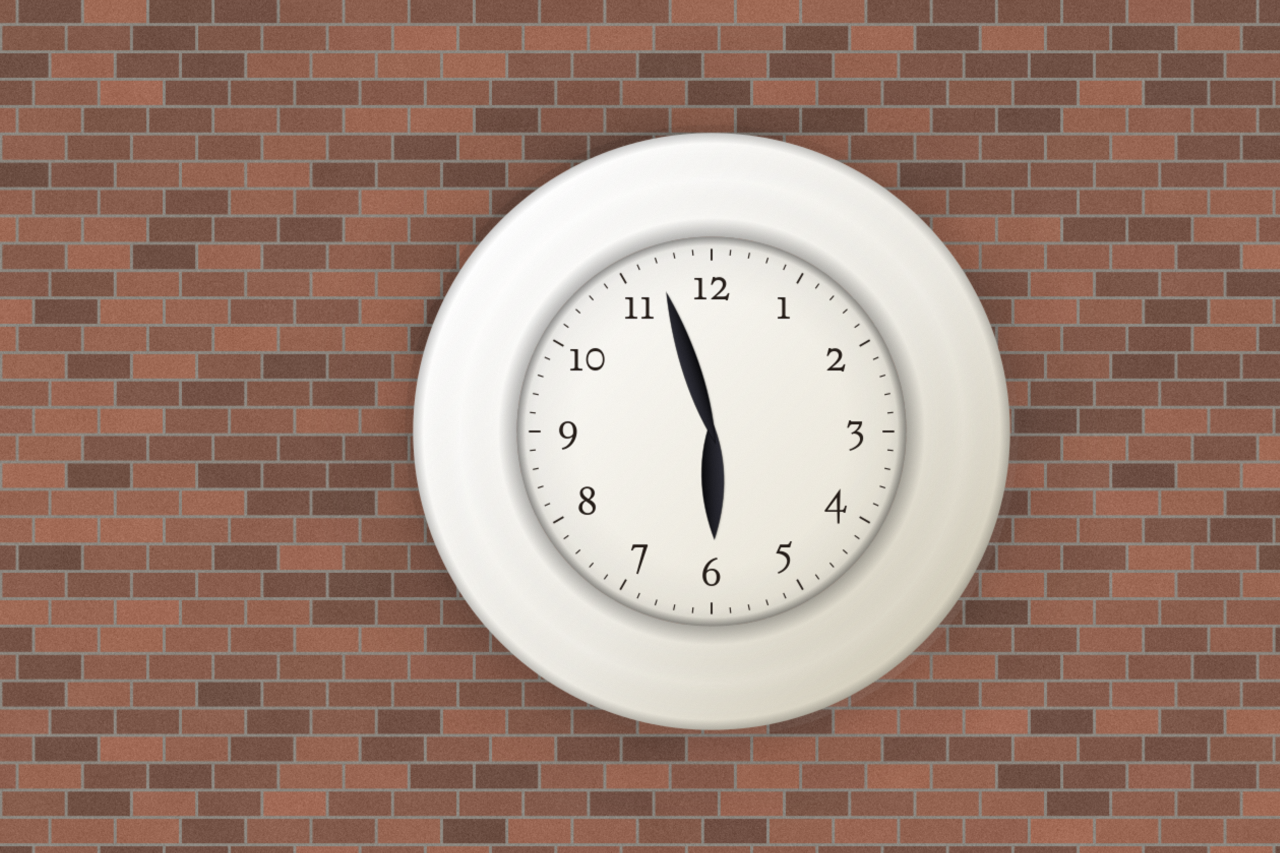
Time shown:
{"hour": 5, "minute": 57}
